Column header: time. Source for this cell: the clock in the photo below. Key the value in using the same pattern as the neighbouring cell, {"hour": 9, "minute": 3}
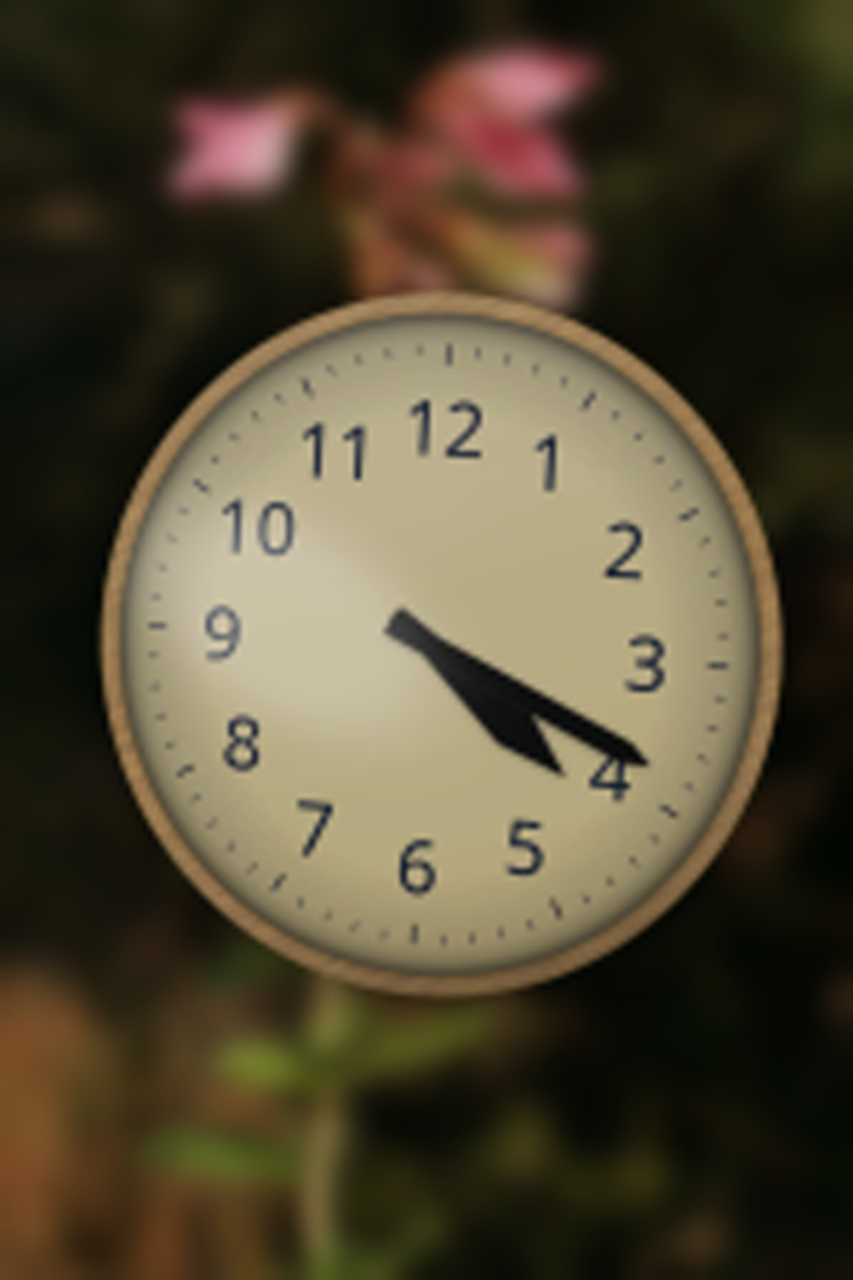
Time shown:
{"hour": 4, "minute": 19}
